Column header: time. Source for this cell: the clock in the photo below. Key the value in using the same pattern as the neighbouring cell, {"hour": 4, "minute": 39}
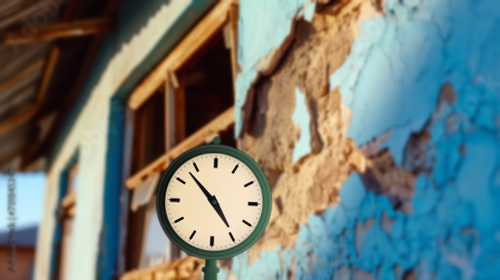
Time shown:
{"hour": 4, "minute": 53}
